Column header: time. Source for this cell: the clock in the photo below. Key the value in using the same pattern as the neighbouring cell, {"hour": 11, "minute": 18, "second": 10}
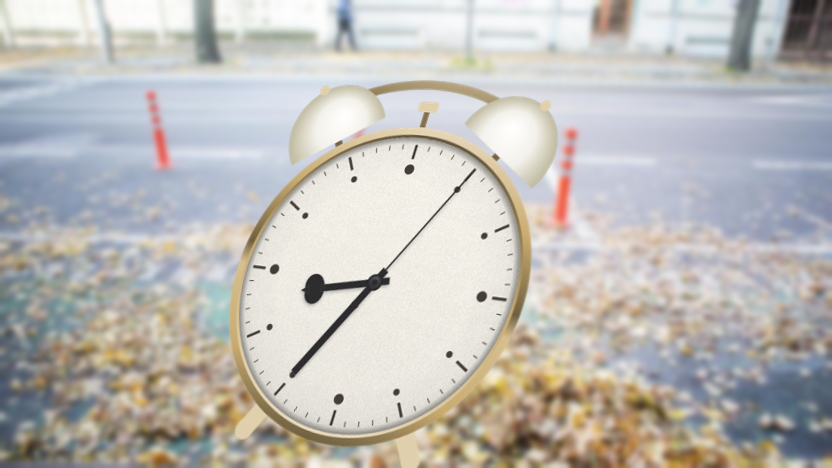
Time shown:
{"hour": 8, "minute": 35, "second": 5}
